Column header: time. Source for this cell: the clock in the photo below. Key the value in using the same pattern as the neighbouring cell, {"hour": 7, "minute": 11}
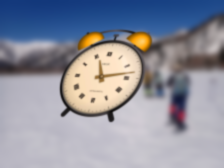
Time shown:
{"hour": 11, "minute": 13}
